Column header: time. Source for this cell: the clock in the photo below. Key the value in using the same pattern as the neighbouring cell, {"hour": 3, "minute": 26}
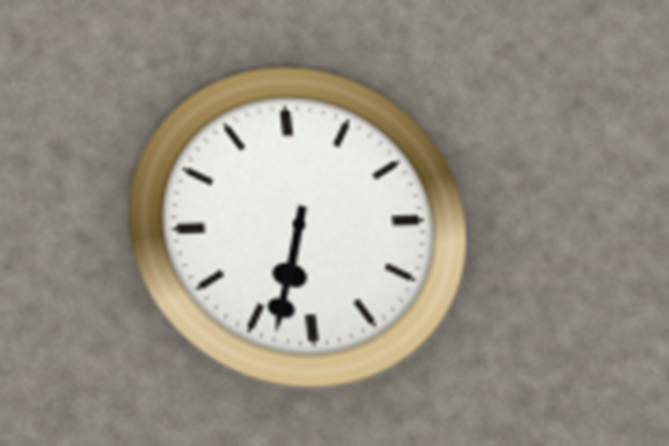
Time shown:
{"hour": 6, "minute": 33}
